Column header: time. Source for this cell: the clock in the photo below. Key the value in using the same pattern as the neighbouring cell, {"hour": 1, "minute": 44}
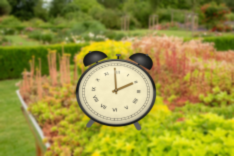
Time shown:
{"hour": 1, "minute": 59}
